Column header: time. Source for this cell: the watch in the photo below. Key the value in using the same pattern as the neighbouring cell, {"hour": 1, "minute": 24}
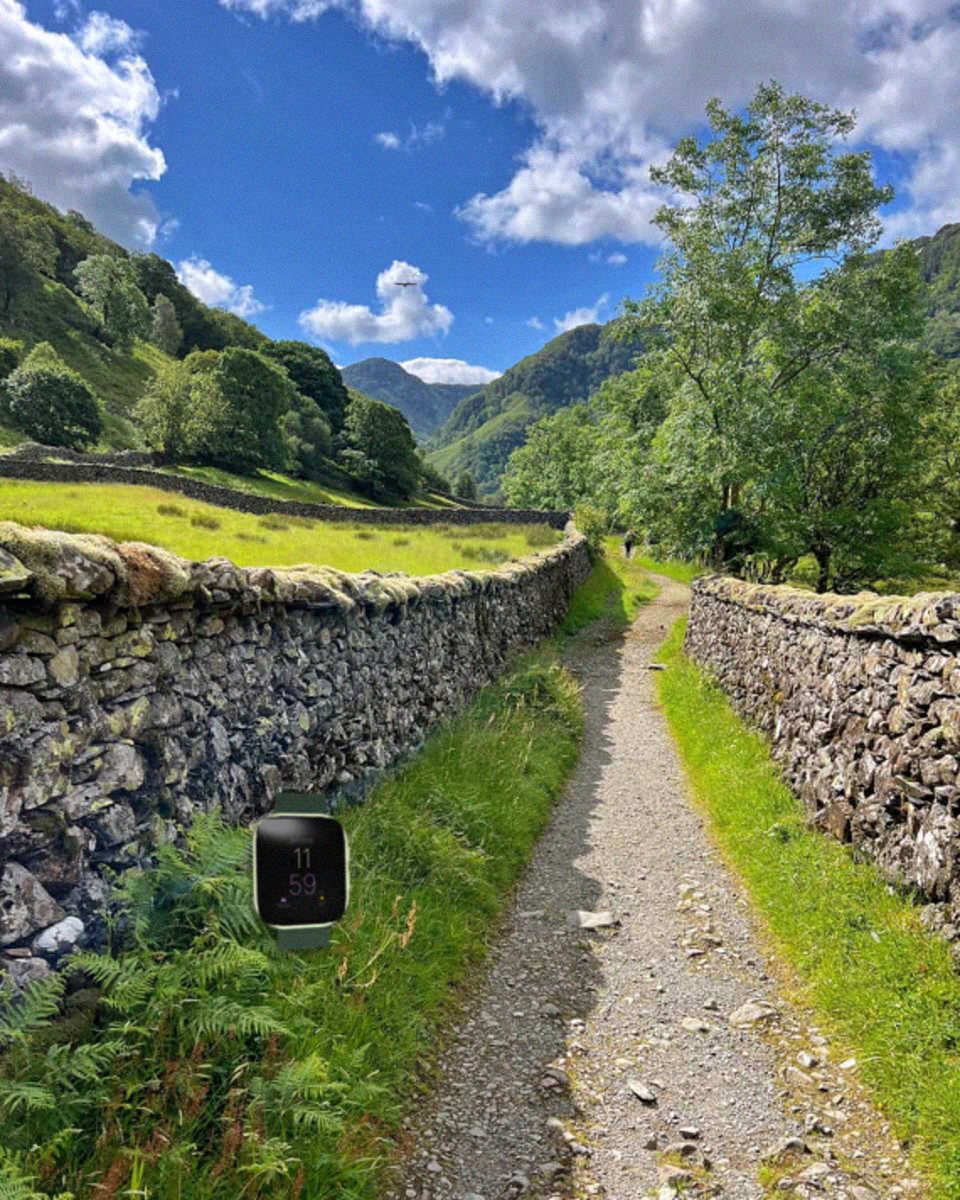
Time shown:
{"hour": 11, "minute": 59}
